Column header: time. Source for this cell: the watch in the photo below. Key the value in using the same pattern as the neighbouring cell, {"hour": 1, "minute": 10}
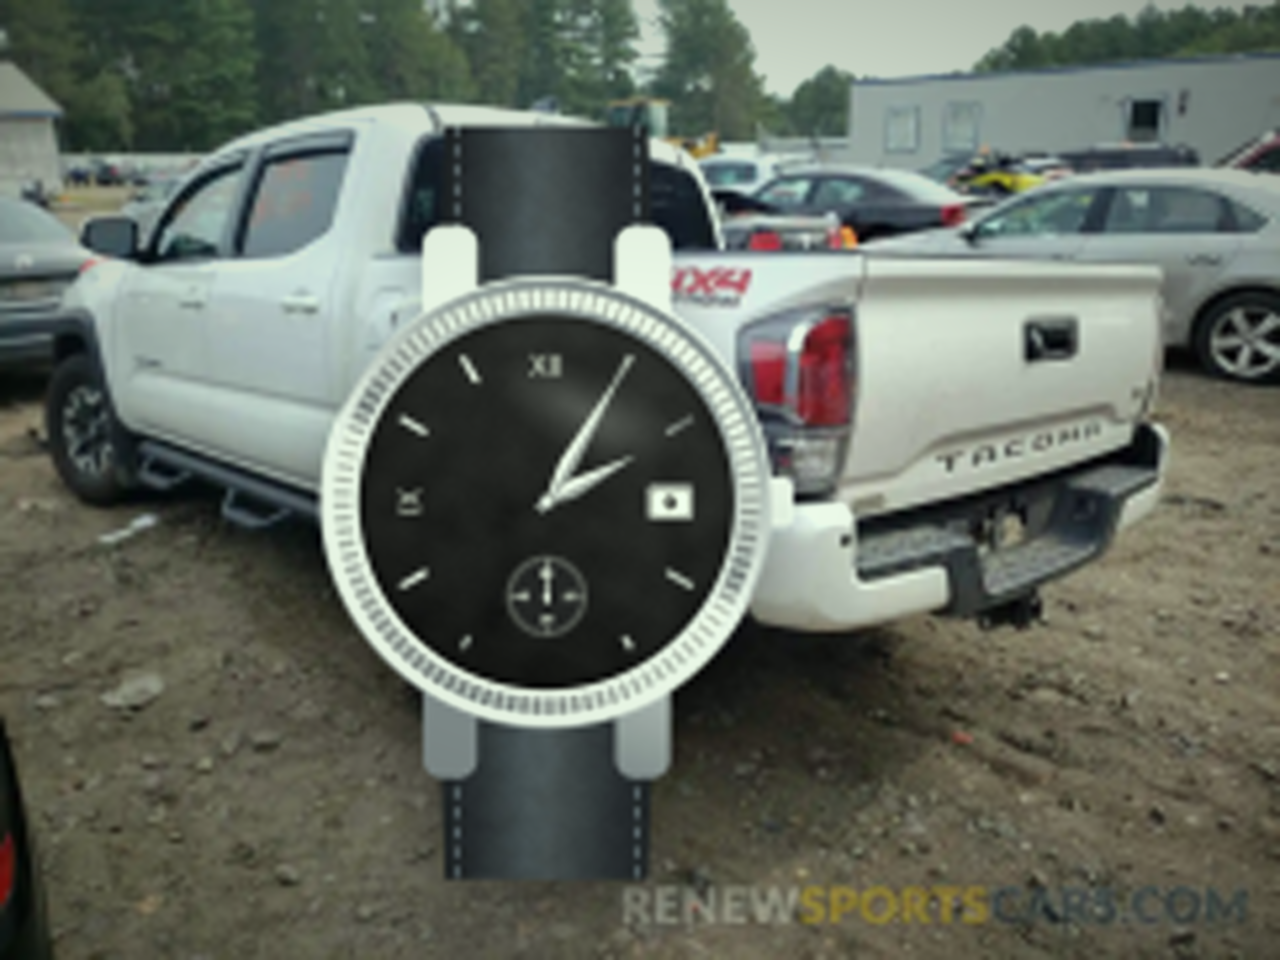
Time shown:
{"hour": 2, "minute": 5}
